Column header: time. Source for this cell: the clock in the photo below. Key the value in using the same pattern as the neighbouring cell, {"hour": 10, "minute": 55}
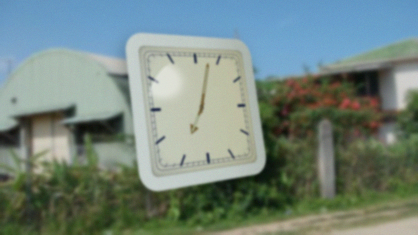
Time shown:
{"hour": 7, "minute": 3}
